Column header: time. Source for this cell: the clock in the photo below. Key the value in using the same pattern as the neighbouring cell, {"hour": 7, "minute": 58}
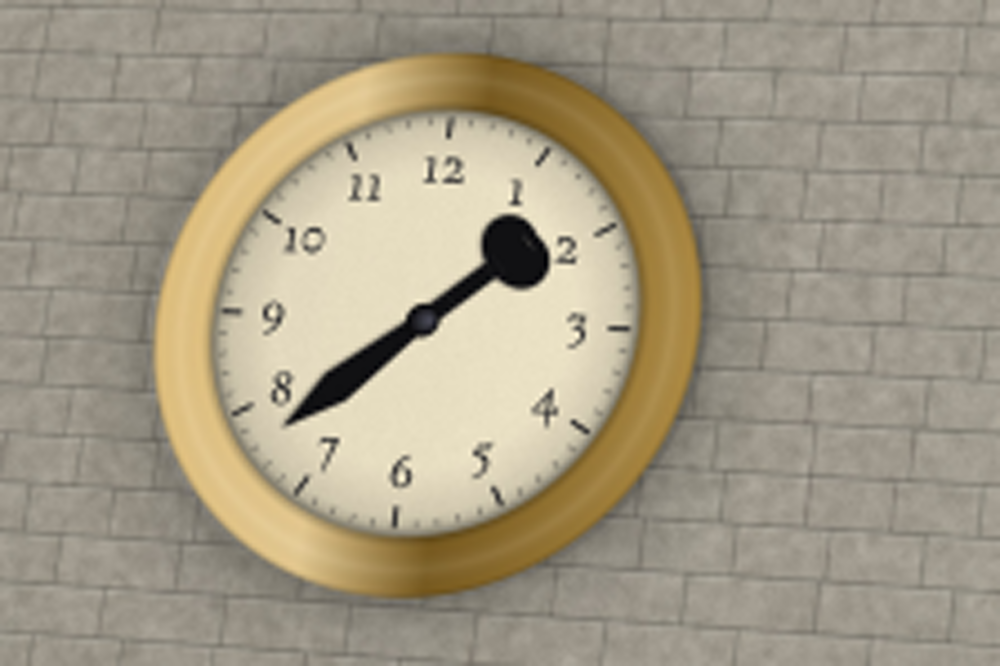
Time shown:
{"hour": 1, "minute": 38}
